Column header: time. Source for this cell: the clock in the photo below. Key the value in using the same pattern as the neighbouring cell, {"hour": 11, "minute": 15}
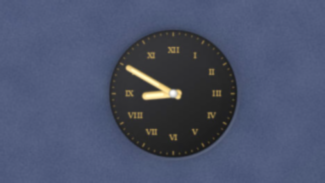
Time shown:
{"hour": 8, "minute": 50}
